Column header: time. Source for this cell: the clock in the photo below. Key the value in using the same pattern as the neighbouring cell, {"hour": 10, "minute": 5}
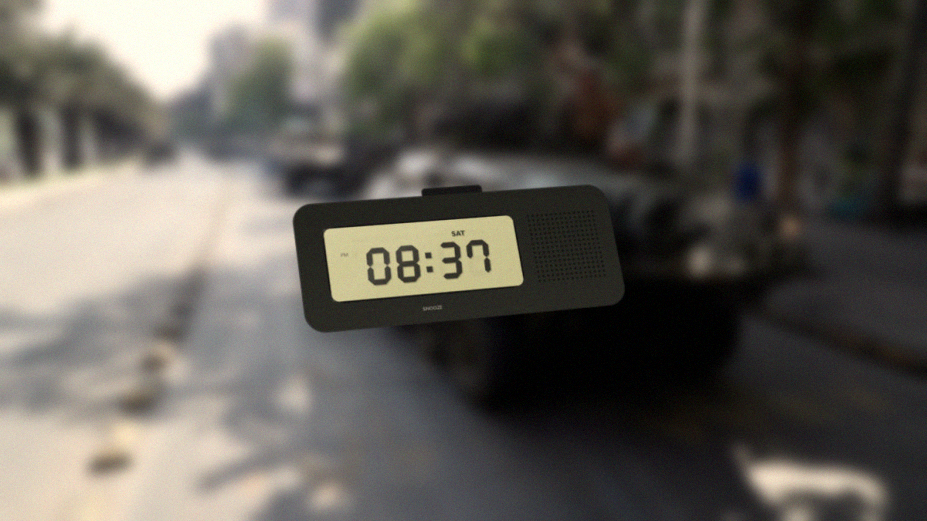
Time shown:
{"hour": 8, "minute": 37}
